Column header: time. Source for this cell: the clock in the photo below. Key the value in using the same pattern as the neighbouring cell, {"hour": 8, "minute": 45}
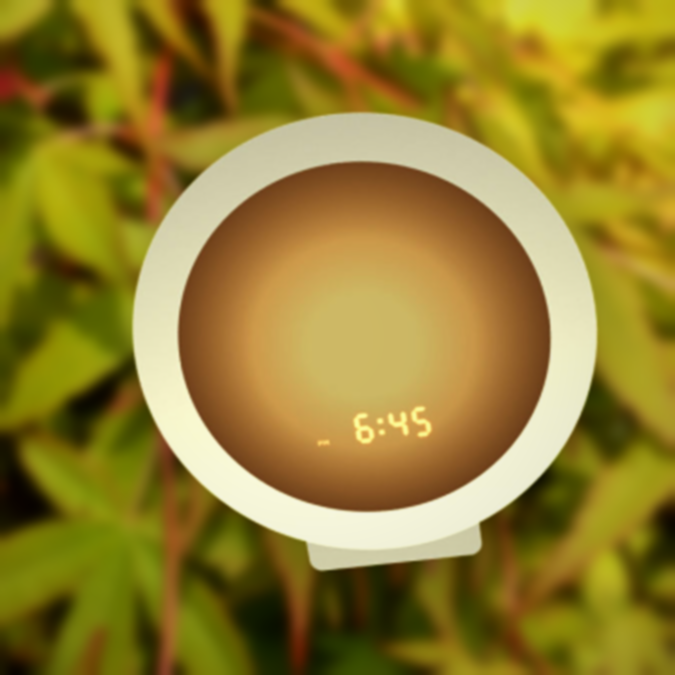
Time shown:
{"hour": 6, "minute": 45}
